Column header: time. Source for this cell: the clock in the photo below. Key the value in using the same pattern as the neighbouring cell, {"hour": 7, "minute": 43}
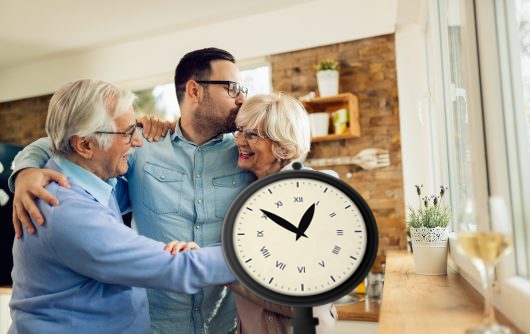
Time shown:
{"hour": 12, "minute": 51}
